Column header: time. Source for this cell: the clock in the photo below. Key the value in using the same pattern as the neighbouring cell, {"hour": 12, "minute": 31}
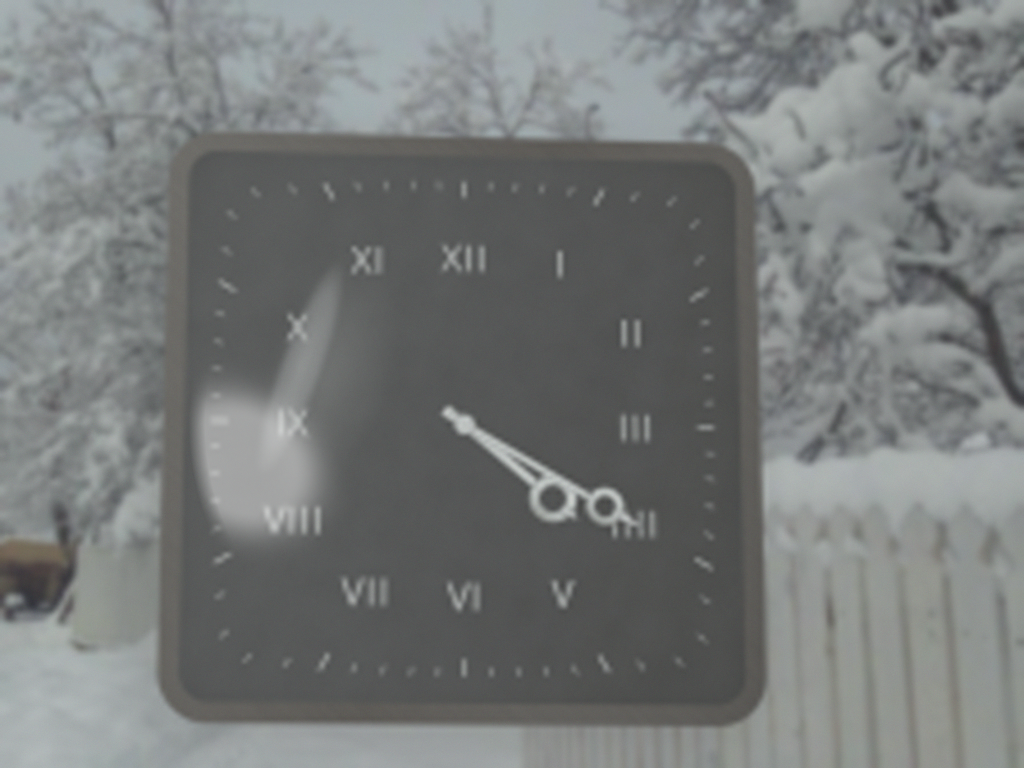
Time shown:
{"hour": 4, "minute": 20}
